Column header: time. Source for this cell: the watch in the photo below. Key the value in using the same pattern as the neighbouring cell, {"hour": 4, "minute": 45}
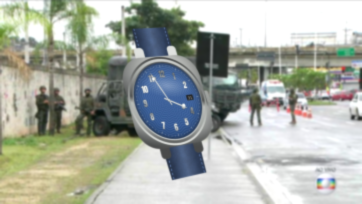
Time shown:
{"hour": 3, "minute": 56}
